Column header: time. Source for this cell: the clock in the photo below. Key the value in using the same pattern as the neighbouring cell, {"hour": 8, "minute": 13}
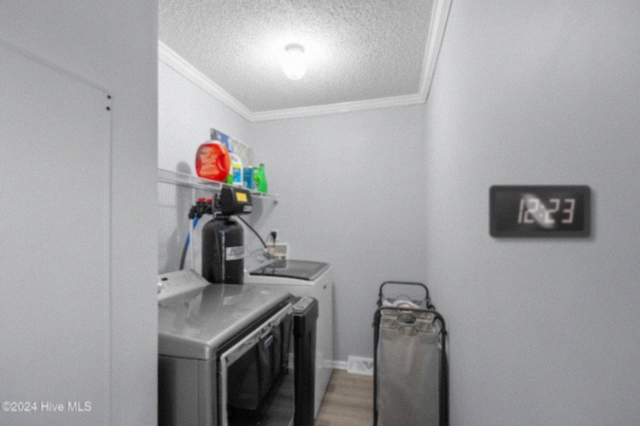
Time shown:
{"hour": 12, "minute": 23}
